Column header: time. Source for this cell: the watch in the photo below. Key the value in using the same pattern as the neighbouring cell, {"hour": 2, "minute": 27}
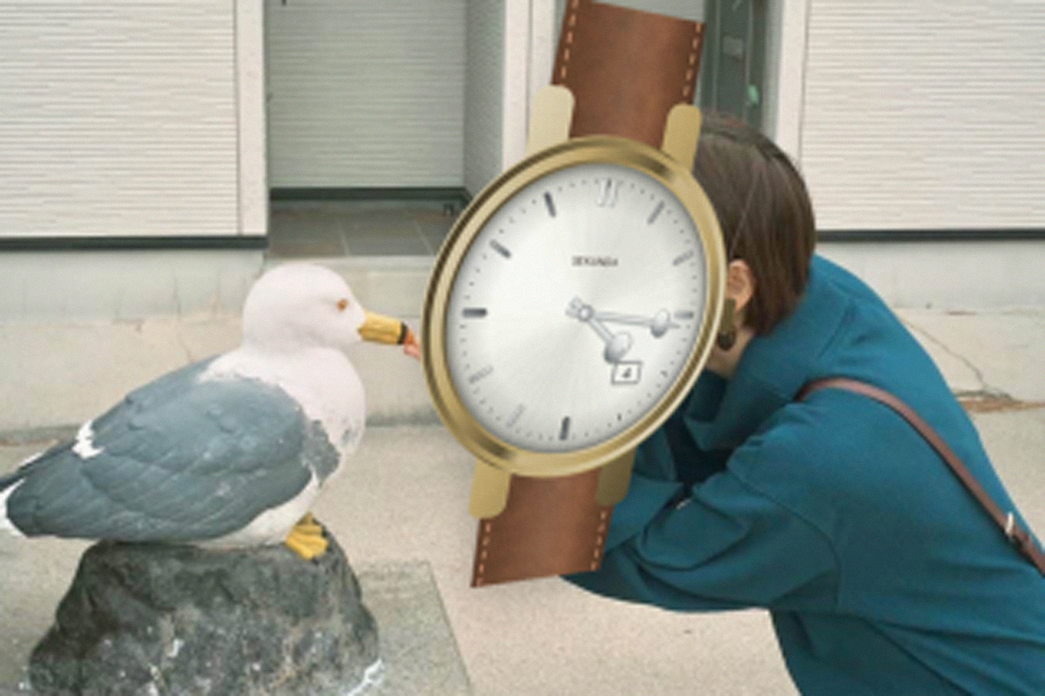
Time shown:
{"hour": 4, "minute": 16}
